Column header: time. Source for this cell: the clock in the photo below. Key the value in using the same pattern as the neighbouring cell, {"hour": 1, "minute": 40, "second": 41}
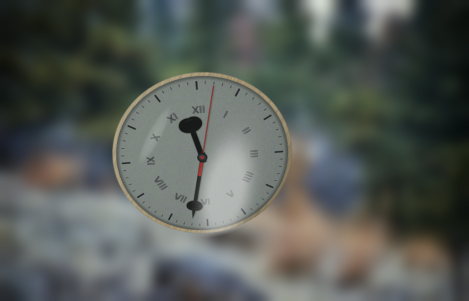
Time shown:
{"hour": 11, "minute": 32, "second": 2}
